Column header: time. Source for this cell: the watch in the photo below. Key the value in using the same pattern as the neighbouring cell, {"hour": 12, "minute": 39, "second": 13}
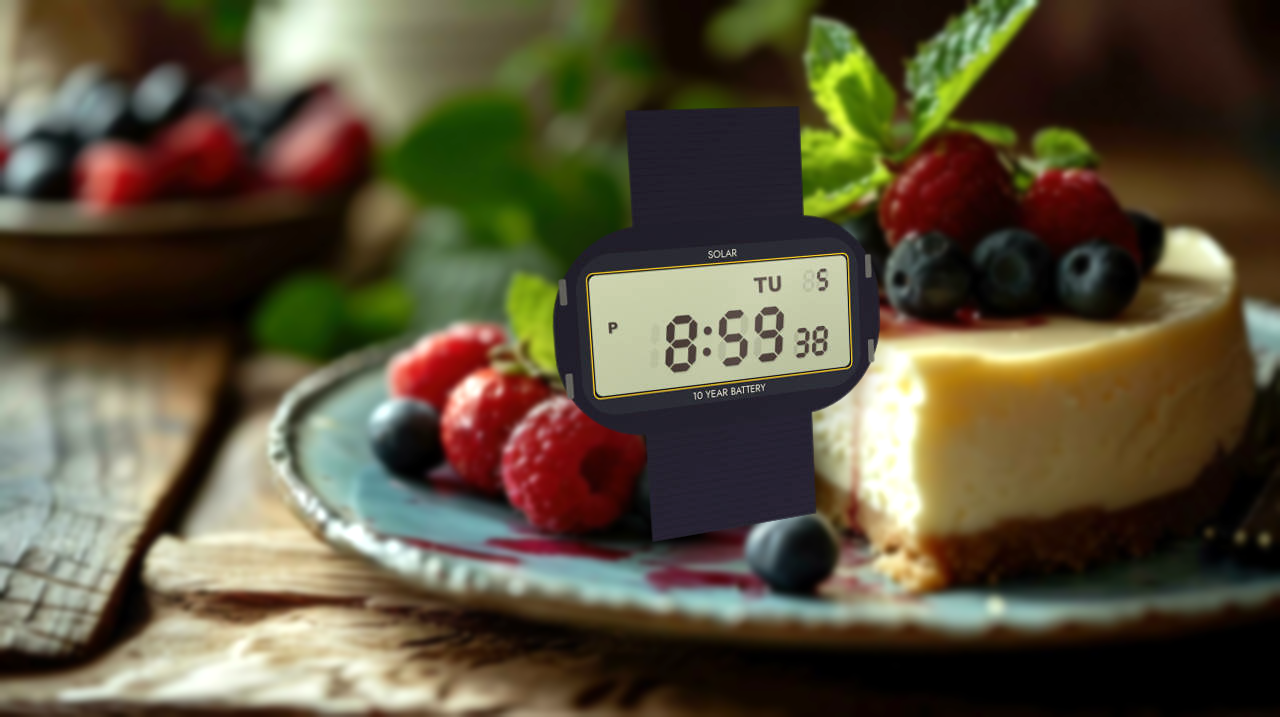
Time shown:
{"hour": 8, "minute": 59, "second": 38}
